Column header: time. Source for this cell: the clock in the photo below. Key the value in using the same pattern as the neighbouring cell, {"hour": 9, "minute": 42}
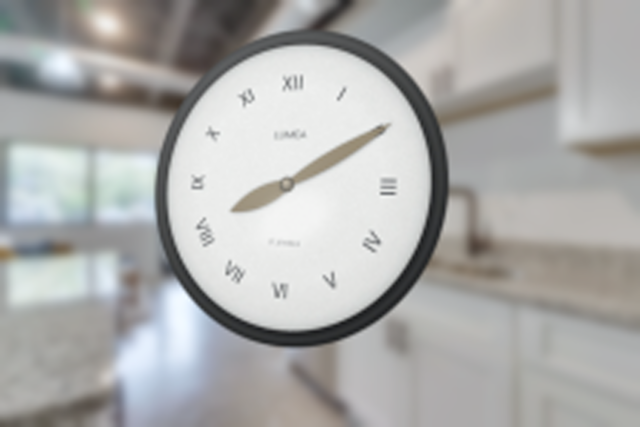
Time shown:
{"hour": 8, "minute": 10}
